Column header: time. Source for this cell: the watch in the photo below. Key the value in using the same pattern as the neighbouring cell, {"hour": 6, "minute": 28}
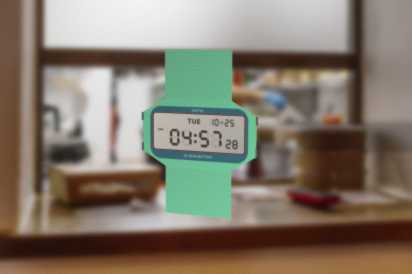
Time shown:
{"hour": 4, "minute": 57}
